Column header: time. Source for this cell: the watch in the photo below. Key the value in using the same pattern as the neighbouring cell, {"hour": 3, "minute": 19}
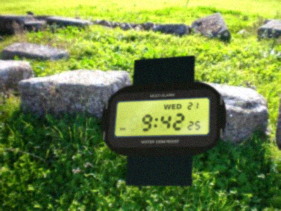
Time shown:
{"hour": 9, "minute": 42}
